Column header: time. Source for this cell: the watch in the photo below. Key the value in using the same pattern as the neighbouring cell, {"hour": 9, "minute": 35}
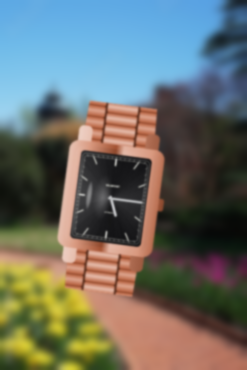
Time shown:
{"hour": 5, "minute": 15}
